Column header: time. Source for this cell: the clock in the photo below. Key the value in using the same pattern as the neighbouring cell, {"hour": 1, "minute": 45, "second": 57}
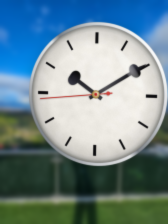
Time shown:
{"hour": 10, "minute": 9, "second": 44}
